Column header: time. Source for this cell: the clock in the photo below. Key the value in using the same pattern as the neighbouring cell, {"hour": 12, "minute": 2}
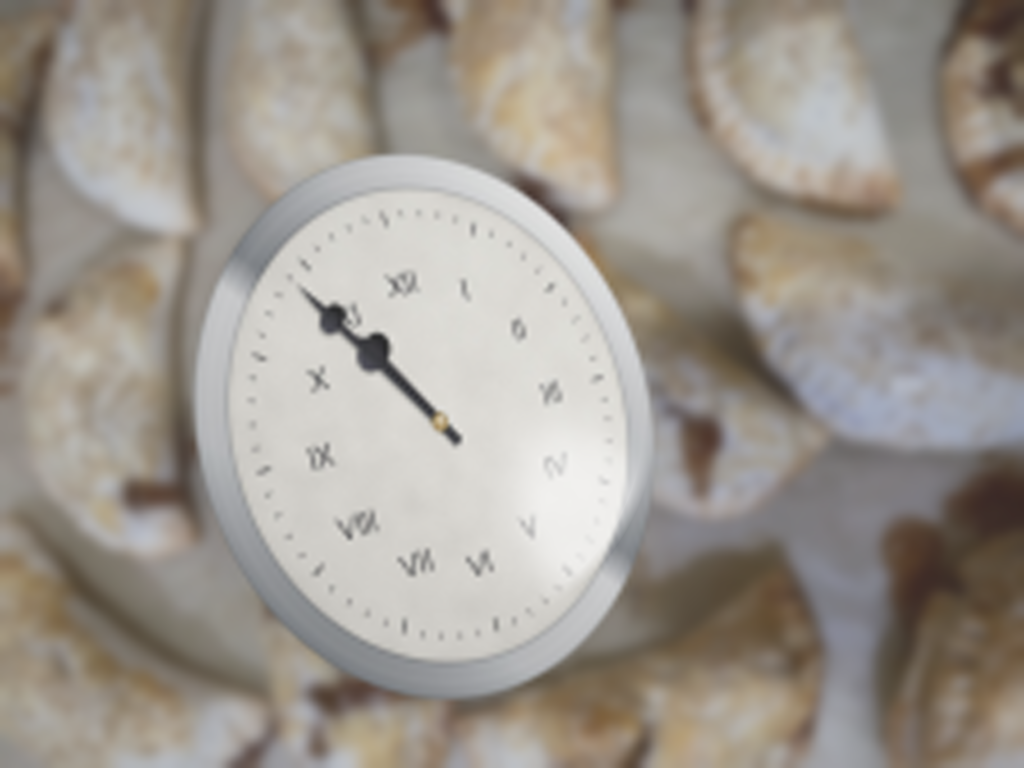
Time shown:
{"hour": 10, "minute": 54}
